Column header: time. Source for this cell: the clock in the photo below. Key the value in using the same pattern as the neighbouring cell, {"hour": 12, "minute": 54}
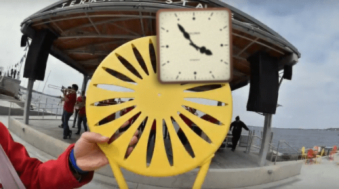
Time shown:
{"hour": 3, "minute": 54}
